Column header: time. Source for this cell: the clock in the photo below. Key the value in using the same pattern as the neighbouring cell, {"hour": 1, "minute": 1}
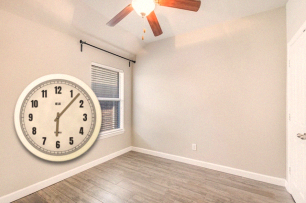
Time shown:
{"hour": 6, "minute": 7}
